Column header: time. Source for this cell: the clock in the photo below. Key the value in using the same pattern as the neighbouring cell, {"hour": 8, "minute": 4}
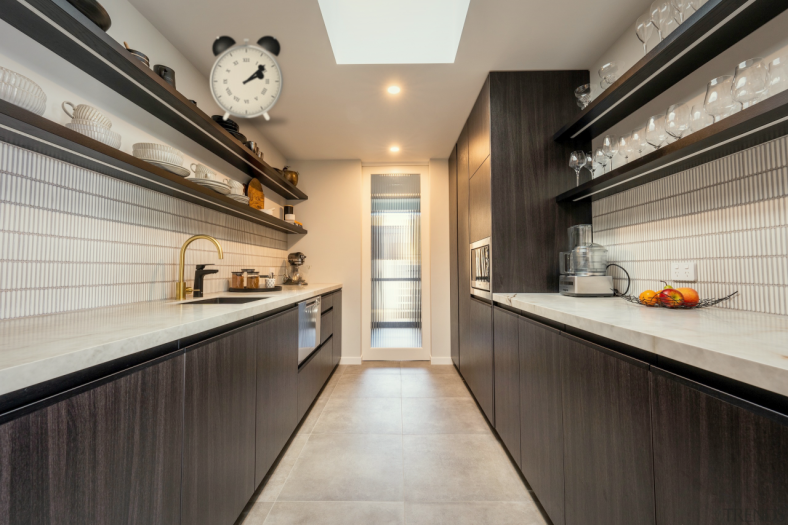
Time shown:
{"hour": 2, "minute": 8}
